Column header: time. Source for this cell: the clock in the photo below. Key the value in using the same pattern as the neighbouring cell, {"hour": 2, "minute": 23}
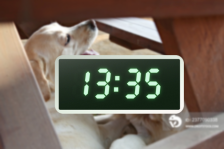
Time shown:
{"hour": 13, "minute": 35}
